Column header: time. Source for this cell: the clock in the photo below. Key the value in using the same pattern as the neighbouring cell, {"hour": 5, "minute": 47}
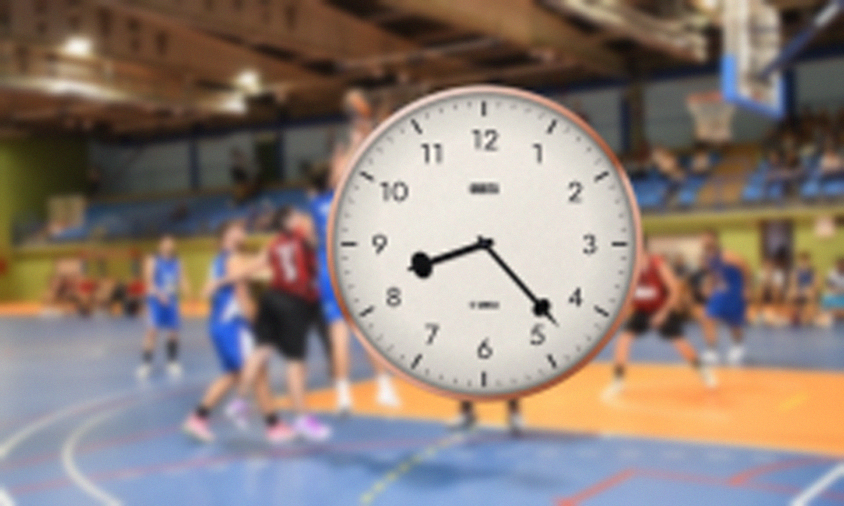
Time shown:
{"hour": 8, "minute": 23}
